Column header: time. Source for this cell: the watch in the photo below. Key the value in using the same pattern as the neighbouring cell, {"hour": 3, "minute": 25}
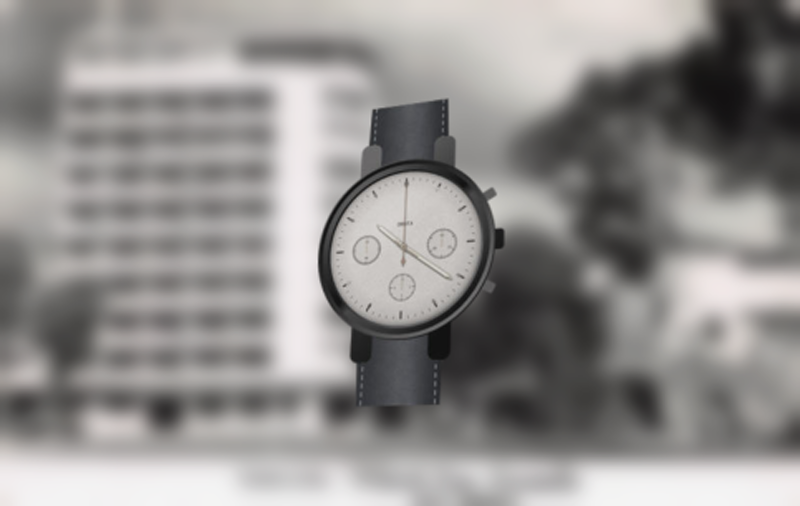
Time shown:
{"hour": 10, "minute": 21}
